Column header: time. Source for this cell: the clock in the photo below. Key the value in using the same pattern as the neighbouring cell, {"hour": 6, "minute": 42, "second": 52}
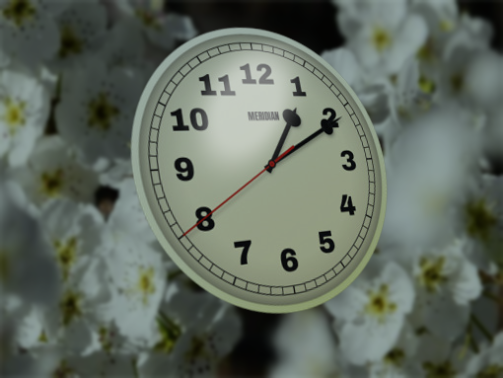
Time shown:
{"hour": 1, "minute": 10, "second": 40}
